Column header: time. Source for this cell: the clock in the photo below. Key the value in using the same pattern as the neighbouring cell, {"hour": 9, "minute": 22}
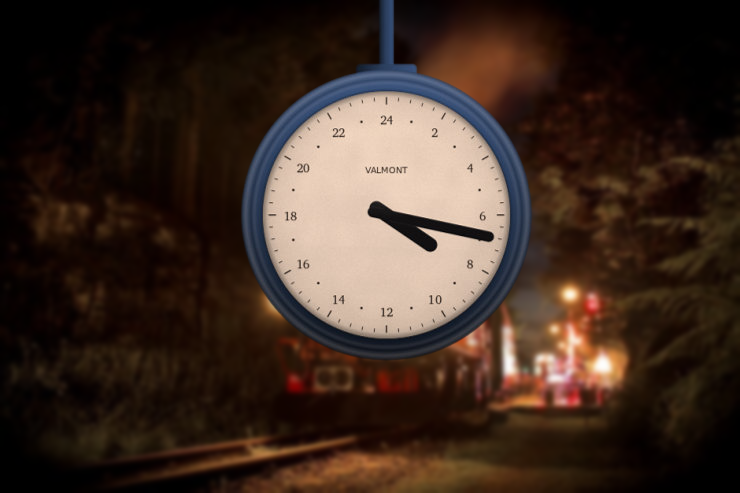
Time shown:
{"hour": 8, "minute": 17}
